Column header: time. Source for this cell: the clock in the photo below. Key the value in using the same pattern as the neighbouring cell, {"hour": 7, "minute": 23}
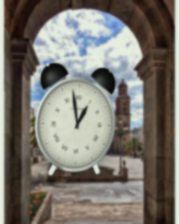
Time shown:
{"hour": 12, "minute": 58}
